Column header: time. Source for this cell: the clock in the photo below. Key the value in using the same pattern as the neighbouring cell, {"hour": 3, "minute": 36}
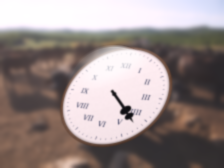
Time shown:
{"hour": 4, "minute": 22}
